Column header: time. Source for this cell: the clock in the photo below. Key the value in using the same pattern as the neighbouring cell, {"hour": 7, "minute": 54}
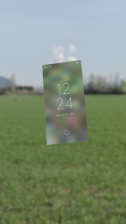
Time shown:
{"hour": 12, "minute": 24}
